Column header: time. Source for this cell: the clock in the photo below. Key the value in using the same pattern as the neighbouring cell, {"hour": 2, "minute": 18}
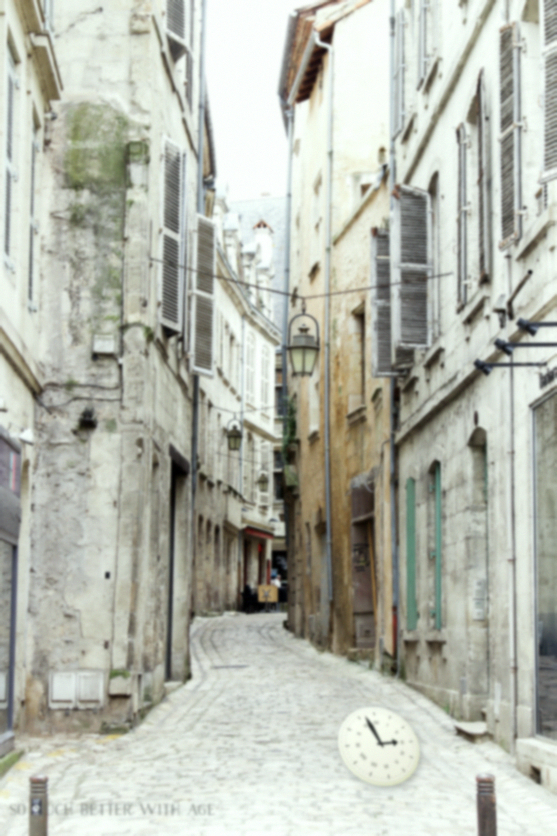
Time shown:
{"hour": 2, "minute": 57}
